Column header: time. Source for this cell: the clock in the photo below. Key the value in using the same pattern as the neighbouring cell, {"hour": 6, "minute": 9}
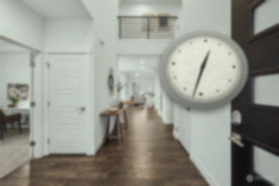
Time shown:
{"hour": 12, "minute": 32}
